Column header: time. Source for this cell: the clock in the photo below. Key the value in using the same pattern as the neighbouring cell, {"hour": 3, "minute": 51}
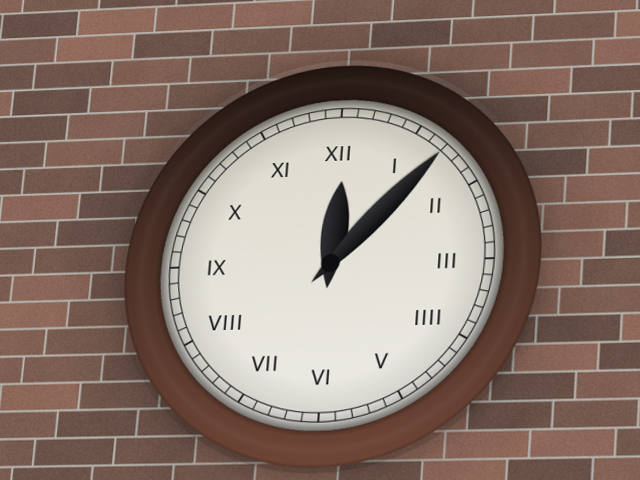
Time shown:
{"hour": 12, "minute": 7}
